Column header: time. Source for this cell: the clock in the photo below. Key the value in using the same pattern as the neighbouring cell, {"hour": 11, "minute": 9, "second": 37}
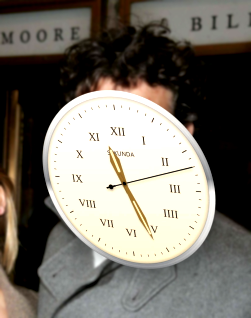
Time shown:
{"hour": 11, "minute": 26, "second": 12}
